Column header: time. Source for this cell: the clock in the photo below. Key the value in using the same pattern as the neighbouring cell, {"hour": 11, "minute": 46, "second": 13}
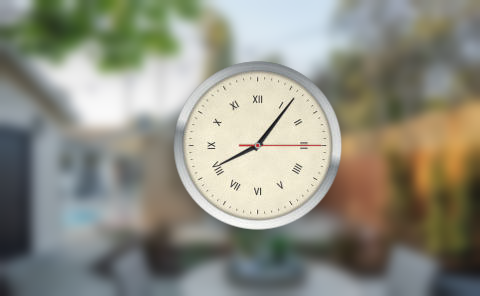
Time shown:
{"hour": 8, "minute": 6, "second": 15}
